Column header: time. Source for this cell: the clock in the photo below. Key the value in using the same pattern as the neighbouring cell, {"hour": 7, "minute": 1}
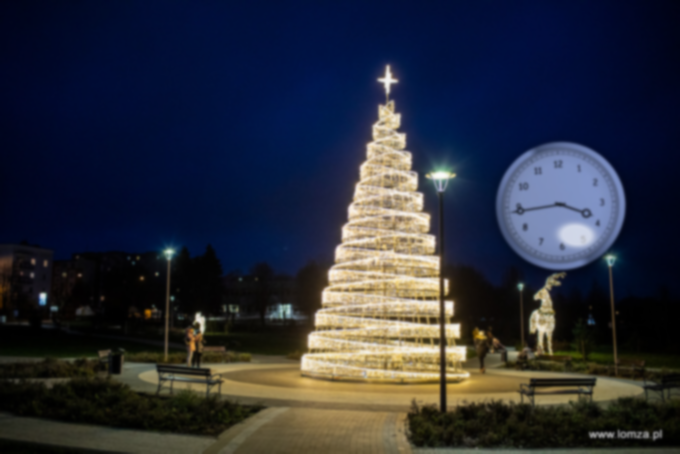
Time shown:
{"hour": 3, "minute": 44}
